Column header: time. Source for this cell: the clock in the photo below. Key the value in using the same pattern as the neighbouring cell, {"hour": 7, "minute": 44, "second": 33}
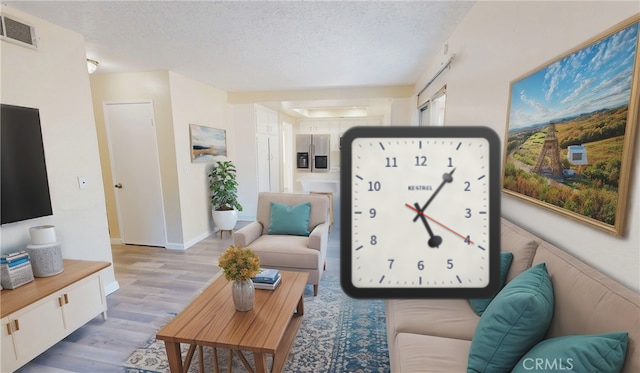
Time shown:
{"hour": 5, "minute": 6, "second": 20}
